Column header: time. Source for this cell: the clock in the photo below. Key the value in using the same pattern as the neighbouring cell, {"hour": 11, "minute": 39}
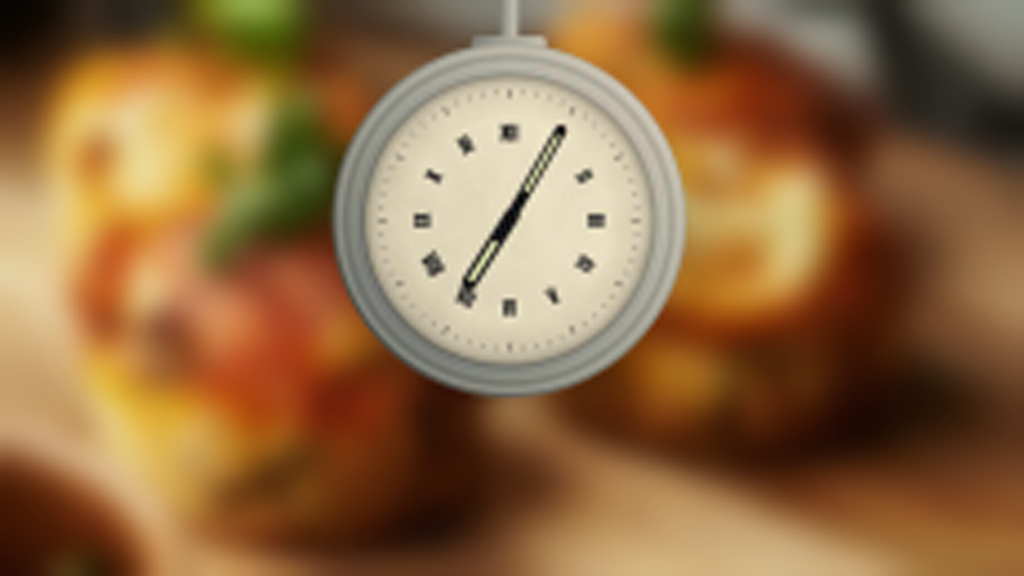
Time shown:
{"hour": 7, "minute": 5}
